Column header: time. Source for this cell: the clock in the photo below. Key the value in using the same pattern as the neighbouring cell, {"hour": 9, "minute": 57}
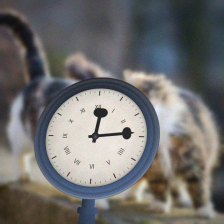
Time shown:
{"hour": 12, "minute": 14}
